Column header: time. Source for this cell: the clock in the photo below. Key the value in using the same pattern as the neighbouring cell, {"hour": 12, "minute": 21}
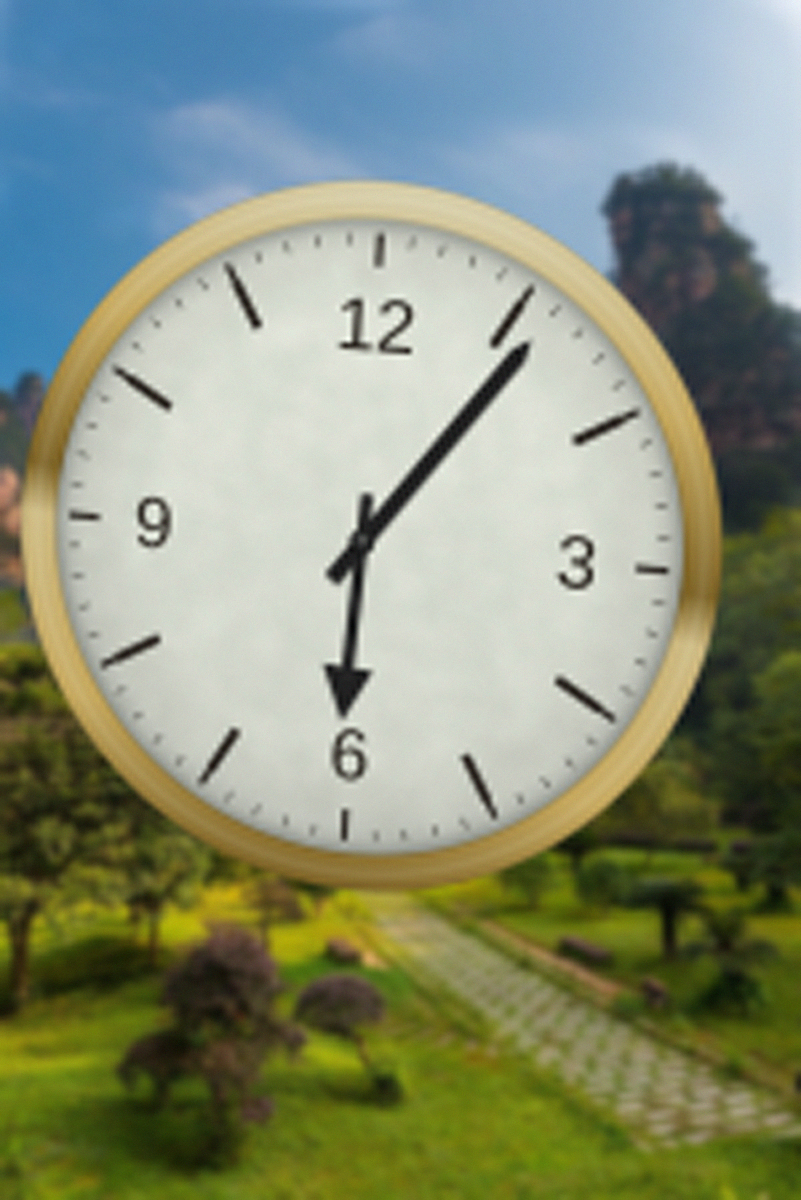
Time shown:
{"hour": 6, "minute": 6}
